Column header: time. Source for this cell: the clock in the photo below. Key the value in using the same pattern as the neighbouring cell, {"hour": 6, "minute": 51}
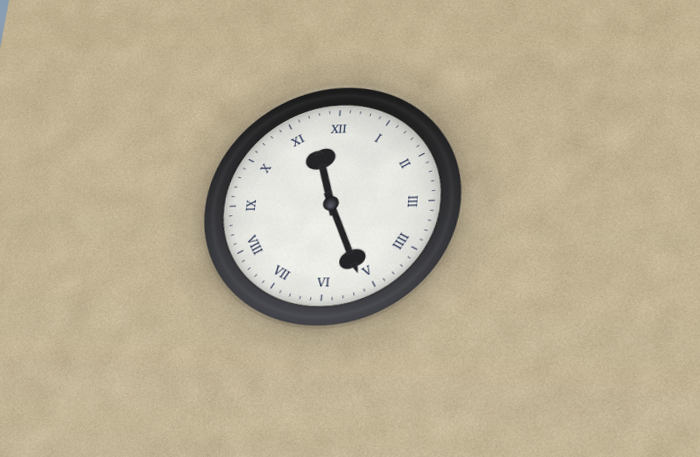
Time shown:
{"hour": 11, "minute": 26}
